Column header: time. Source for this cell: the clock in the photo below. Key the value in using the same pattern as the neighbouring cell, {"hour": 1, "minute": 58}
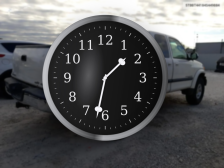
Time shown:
{"hour": 1, "minute": 32}
